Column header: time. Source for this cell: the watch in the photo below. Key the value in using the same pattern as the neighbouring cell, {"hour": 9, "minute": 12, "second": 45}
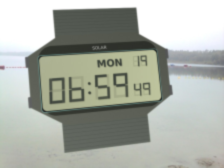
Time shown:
{"hour": 6, "minute": 59, "second": 49}
